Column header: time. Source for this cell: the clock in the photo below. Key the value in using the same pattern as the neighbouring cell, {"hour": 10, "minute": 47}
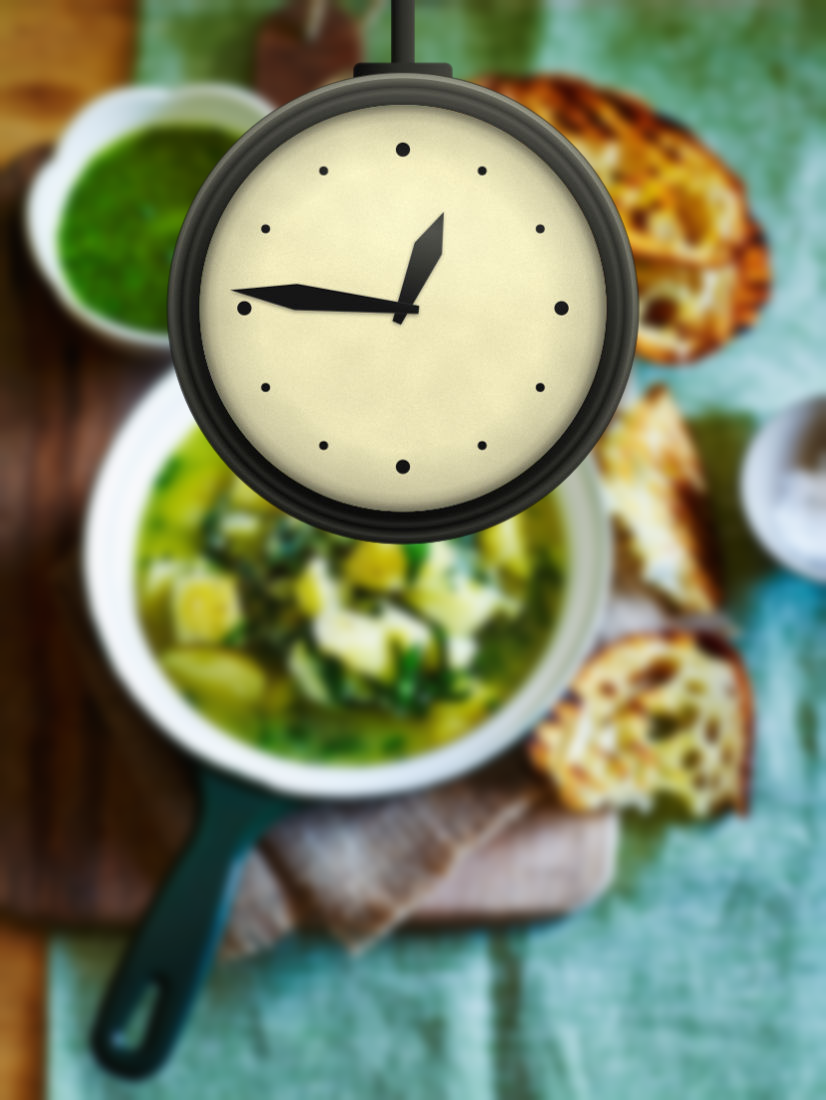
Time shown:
{"hour": 12, "minute": 46}
